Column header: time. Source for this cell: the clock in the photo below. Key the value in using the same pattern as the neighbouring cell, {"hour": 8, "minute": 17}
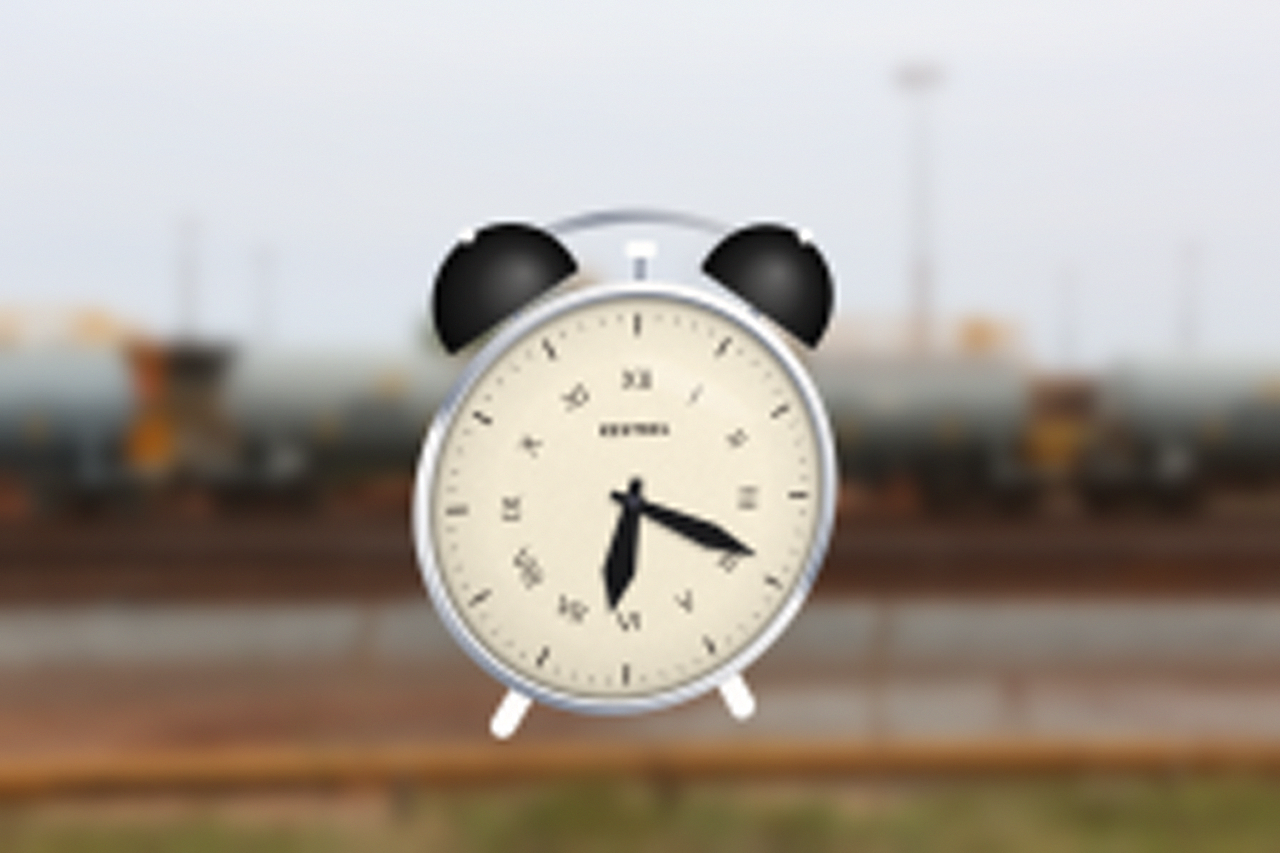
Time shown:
{"hour": 6, "minute": 19}
